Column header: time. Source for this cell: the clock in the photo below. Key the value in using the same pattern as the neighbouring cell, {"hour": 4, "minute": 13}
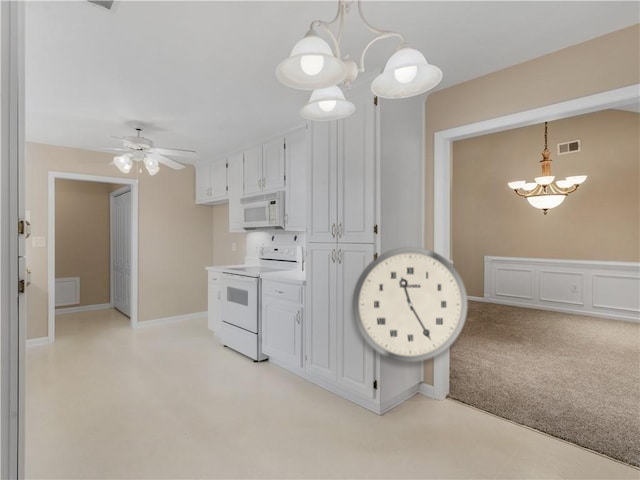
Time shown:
{"hour": 11, "minute": 25}
